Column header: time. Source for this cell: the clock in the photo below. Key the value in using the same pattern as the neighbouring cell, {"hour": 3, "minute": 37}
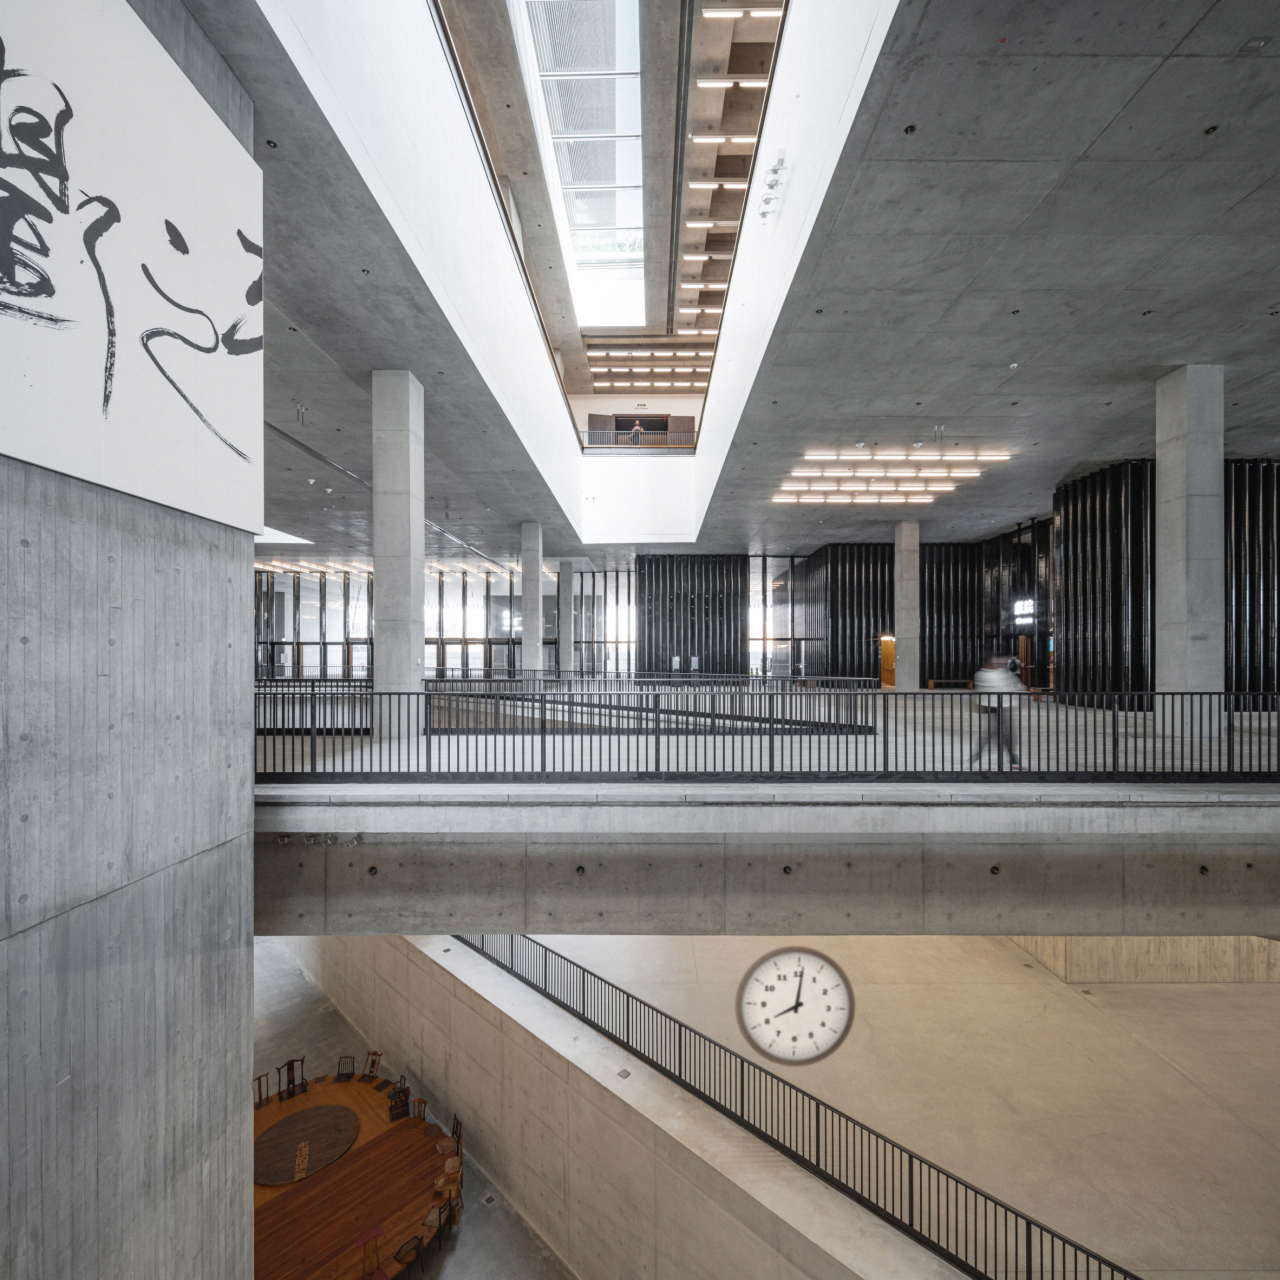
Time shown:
{"hour": 8, "minute": 1}
